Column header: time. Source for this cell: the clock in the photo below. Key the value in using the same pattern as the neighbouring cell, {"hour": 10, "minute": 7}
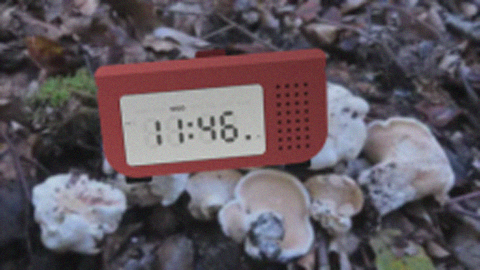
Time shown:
{"hour": 11, "minute": 46}
